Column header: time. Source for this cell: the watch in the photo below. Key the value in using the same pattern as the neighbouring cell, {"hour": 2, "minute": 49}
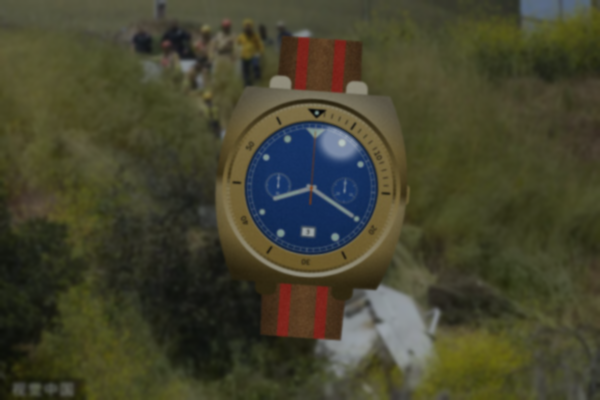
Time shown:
{"hour": 8, "minute": 20}
